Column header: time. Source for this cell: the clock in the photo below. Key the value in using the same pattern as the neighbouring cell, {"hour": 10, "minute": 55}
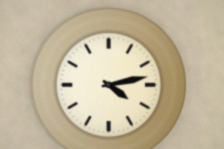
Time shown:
{"hour": 4, "minute": 13}
